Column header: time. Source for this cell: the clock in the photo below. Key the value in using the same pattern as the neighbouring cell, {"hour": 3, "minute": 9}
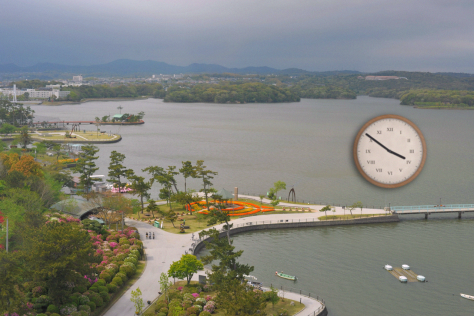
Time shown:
{"hour": 3, "minute": 51}
